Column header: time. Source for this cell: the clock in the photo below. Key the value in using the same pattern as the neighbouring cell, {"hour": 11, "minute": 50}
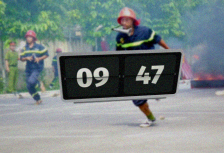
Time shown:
{"hour": 9, "minute": 47}
